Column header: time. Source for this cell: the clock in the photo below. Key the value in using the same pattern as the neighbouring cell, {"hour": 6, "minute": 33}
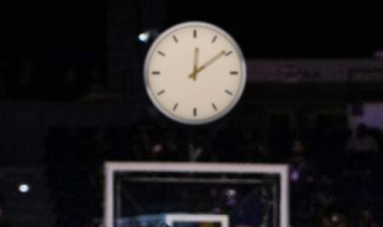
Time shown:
{"hour": 12, "minute": 9}
